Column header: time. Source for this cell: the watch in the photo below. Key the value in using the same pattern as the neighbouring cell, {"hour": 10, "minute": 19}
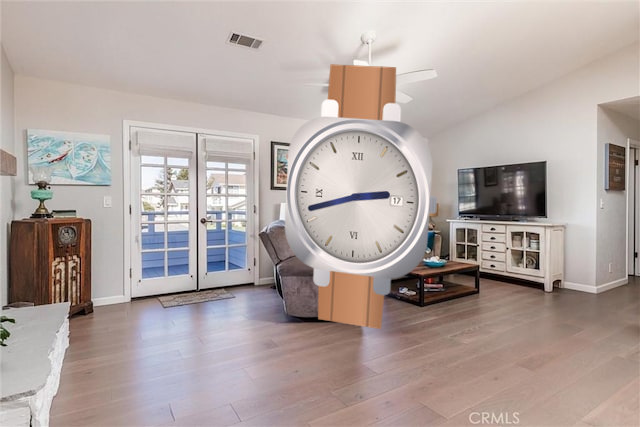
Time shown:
{"hour": 2, "minute": 42}
